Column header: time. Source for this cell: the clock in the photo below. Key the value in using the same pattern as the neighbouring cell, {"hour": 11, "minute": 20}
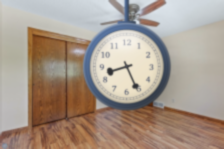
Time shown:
{"hour": 8, "minute": 26}
